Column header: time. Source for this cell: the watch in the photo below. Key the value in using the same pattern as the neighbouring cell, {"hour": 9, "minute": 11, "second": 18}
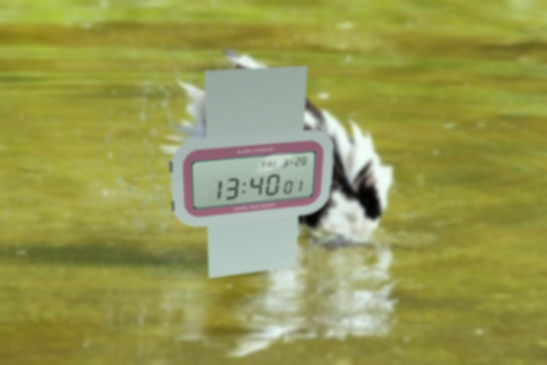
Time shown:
{"hour": 13, "minute": 40, "second": 1}
